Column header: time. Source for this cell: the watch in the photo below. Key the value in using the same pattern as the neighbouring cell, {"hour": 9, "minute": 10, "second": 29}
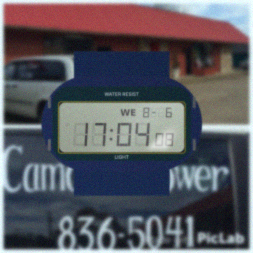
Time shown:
{"hour": 17, "minute": 4, "second": 8}
